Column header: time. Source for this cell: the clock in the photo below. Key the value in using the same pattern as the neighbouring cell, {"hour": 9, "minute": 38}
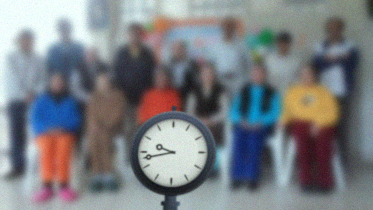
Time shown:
{"hour": 9, "minute": 43}
